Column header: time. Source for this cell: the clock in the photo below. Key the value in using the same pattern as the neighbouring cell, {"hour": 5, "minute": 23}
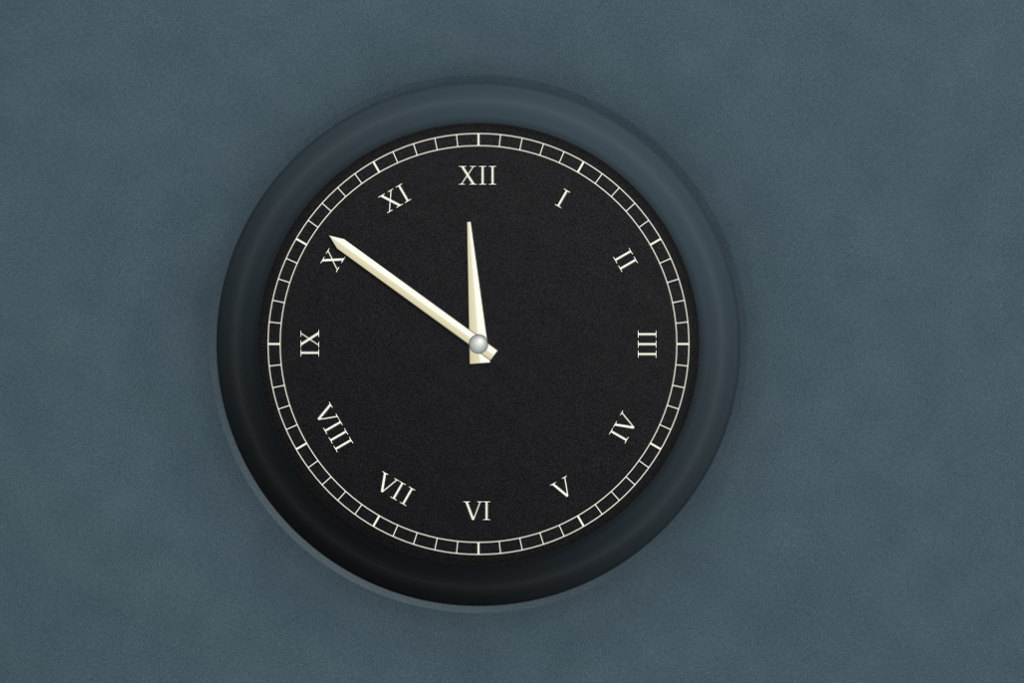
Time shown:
{"hour": 11, "minute": 51}
